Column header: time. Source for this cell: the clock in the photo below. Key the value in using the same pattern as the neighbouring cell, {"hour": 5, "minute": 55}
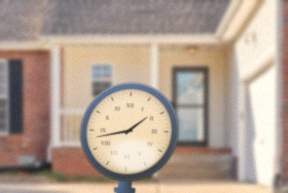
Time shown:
{"hour": 1, "minute": 43}
